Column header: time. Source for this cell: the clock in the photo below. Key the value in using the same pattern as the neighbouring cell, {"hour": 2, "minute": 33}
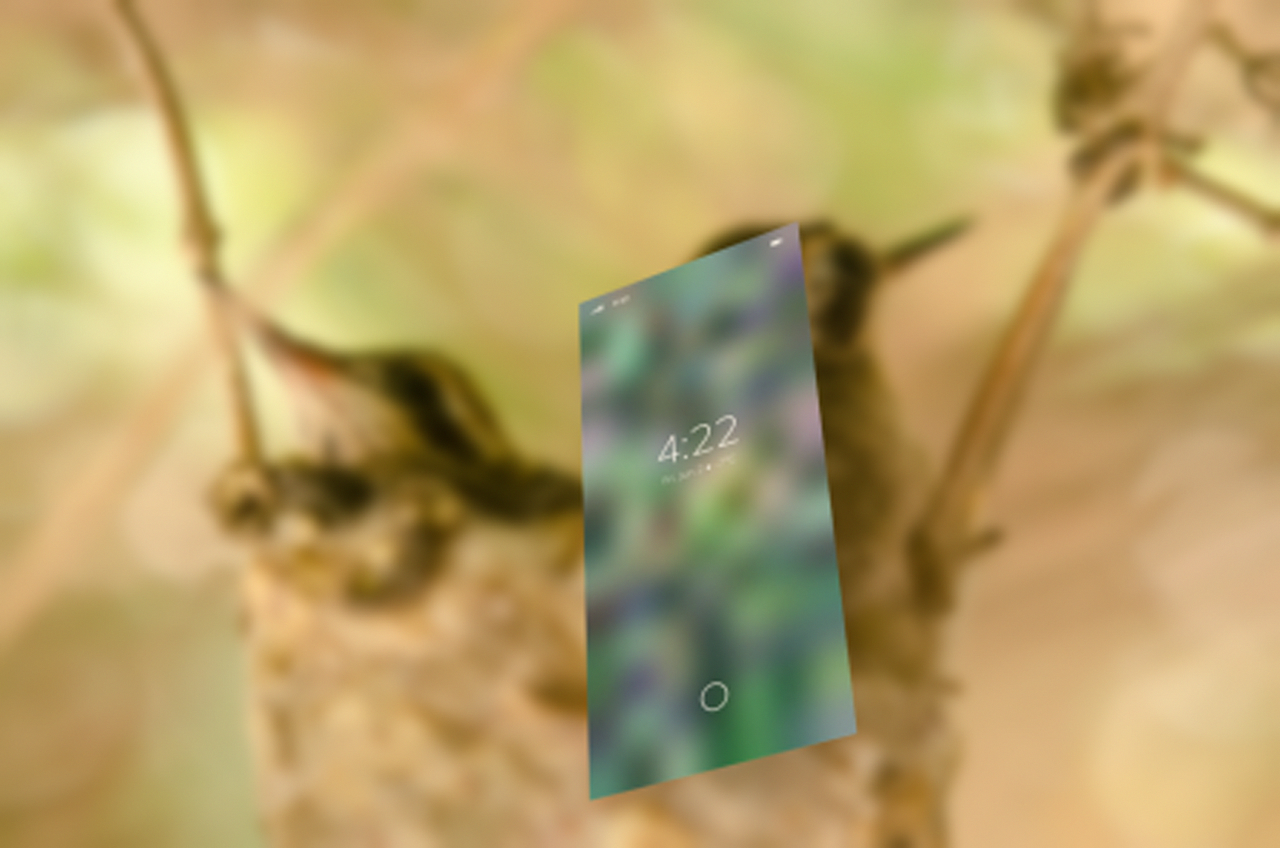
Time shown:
{"hour": 4, "minute": 22}
